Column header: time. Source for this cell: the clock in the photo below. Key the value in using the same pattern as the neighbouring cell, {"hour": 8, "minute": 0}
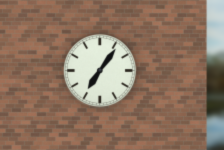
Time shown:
{"hour": 7, "minute": 6}
